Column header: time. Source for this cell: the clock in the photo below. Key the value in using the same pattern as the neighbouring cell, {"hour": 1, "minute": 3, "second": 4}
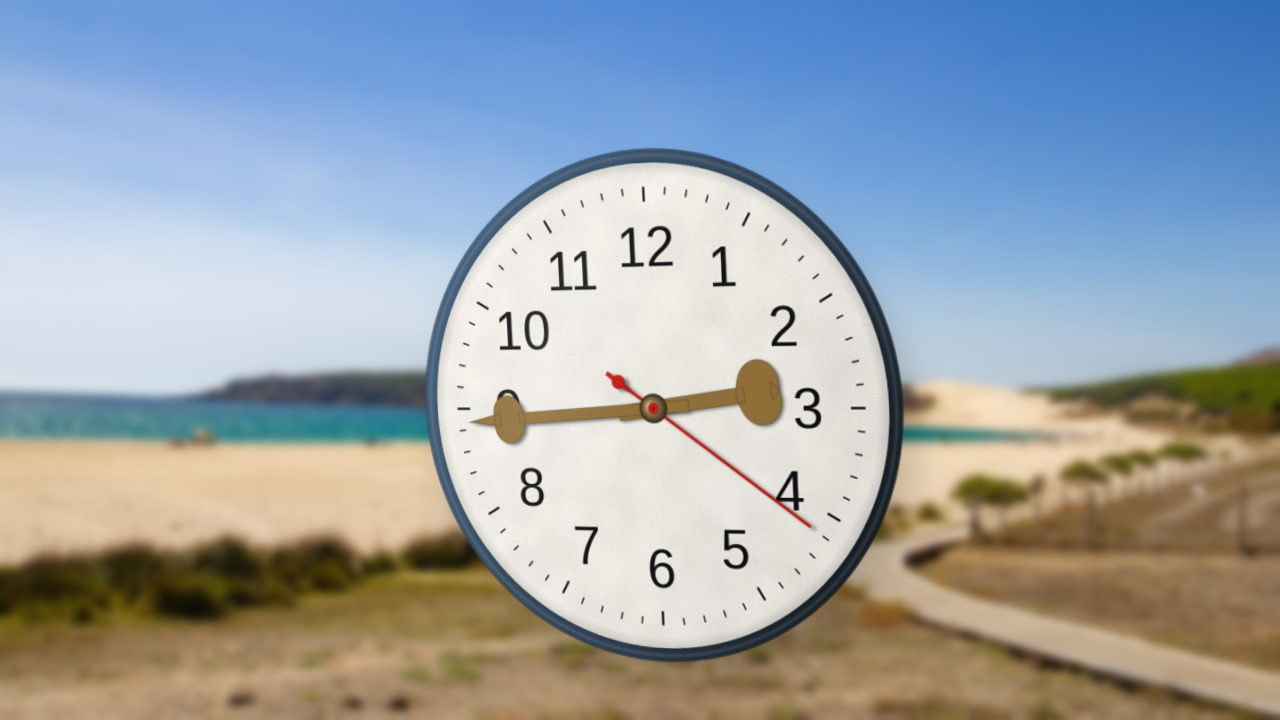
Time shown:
{"hour": 2, "minute": 44, "second": 21}
